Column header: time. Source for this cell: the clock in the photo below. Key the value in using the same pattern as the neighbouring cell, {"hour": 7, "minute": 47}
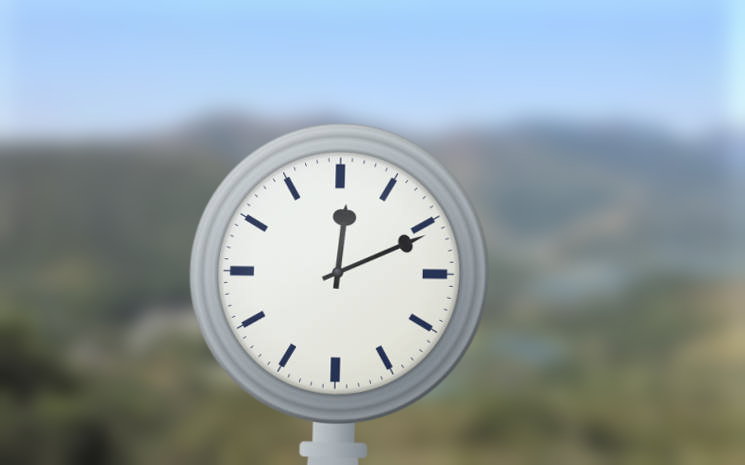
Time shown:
{"hour": 12, "minute": 11}
